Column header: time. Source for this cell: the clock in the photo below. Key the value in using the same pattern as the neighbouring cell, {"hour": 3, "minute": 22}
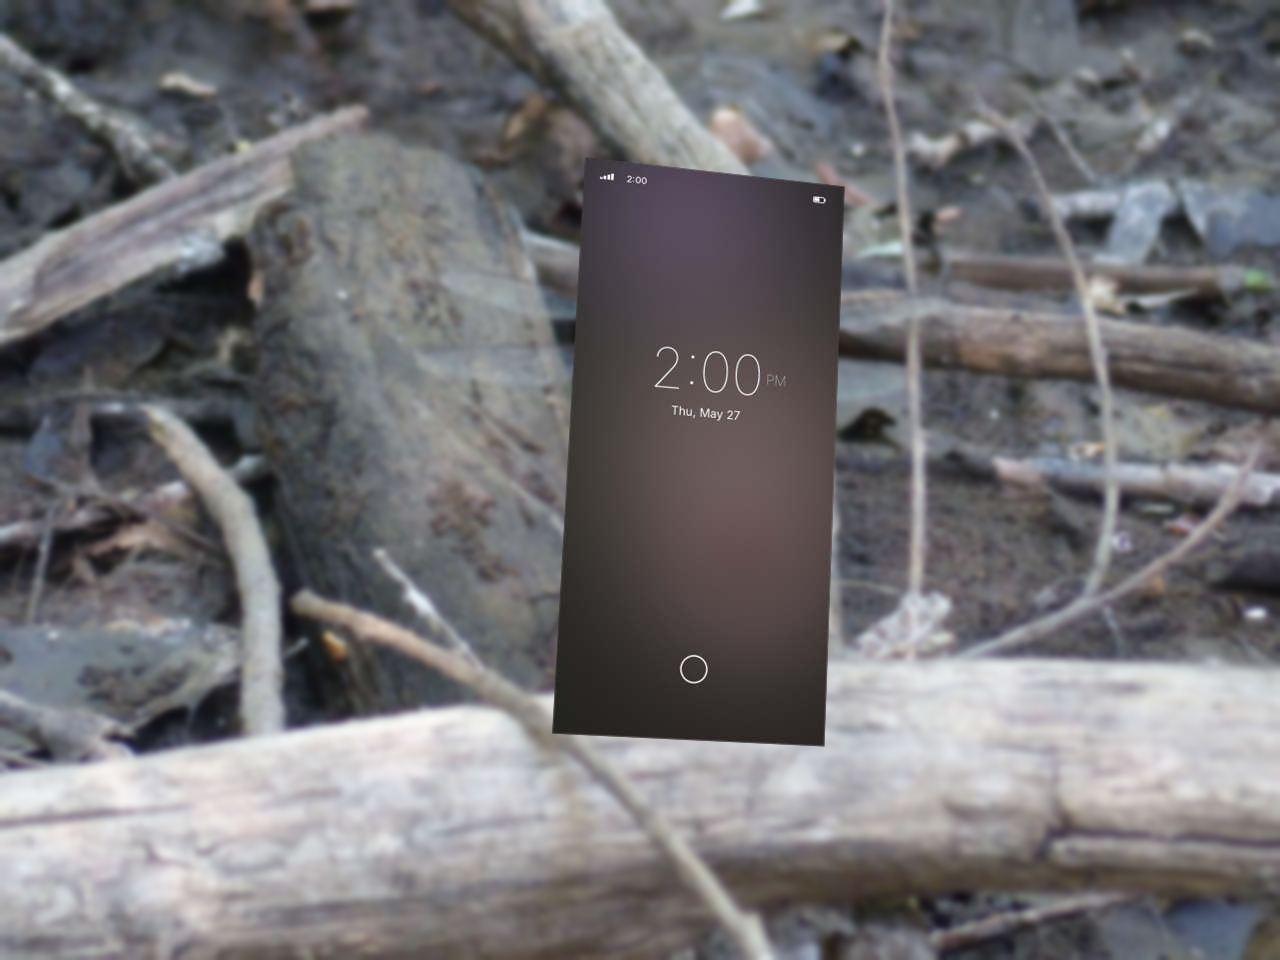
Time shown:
{"hour": 2, "minute": 0}
